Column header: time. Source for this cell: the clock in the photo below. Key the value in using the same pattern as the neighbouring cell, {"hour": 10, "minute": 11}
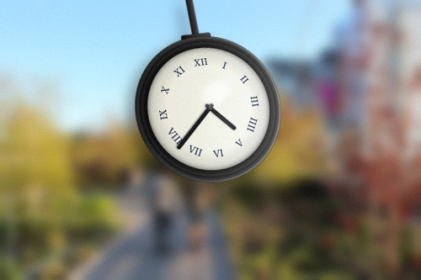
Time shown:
{"hour": 4, "minute": 38}
